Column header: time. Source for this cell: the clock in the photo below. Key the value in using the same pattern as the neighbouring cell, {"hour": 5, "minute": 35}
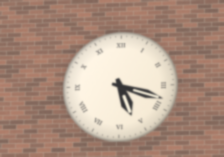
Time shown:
{"hour": 5, "minute": 18}
